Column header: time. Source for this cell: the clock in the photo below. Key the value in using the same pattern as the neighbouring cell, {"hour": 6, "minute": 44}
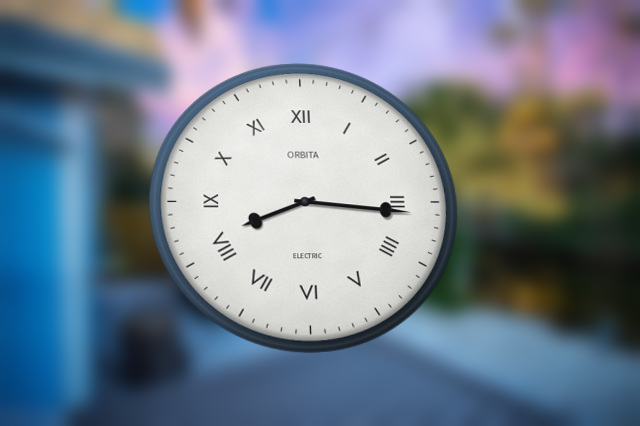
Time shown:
{"hour": 8, "minute": 16}
